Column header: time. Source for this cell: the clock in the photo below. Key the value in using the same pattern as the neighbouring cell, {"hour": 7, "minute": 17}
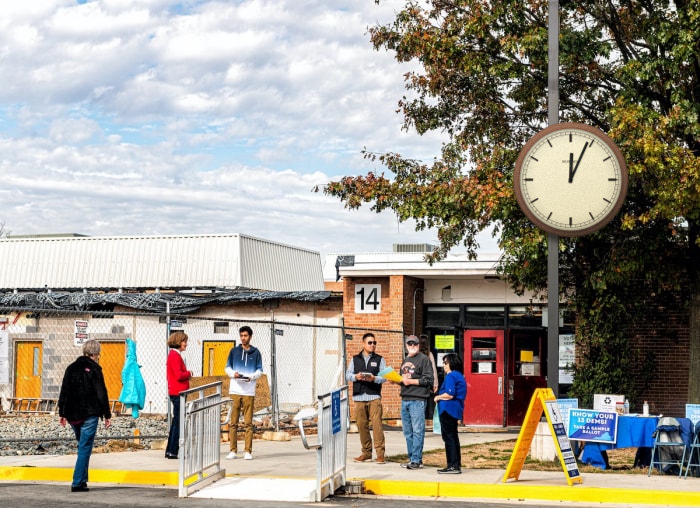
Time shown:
{"hour": 12, "minute": 4}
